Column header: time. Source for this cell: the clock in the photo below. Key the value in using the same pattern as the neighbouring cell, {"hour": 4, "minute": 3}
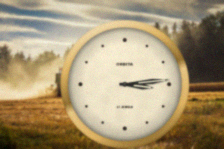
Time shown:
{"hour": 3, "minute": 14}
